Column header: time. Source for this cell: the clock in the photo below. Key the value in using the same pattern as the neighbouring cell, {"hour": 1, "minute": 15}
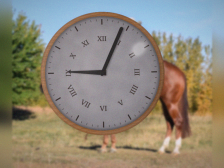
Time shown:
{"hour": 9, "minute": 4}
